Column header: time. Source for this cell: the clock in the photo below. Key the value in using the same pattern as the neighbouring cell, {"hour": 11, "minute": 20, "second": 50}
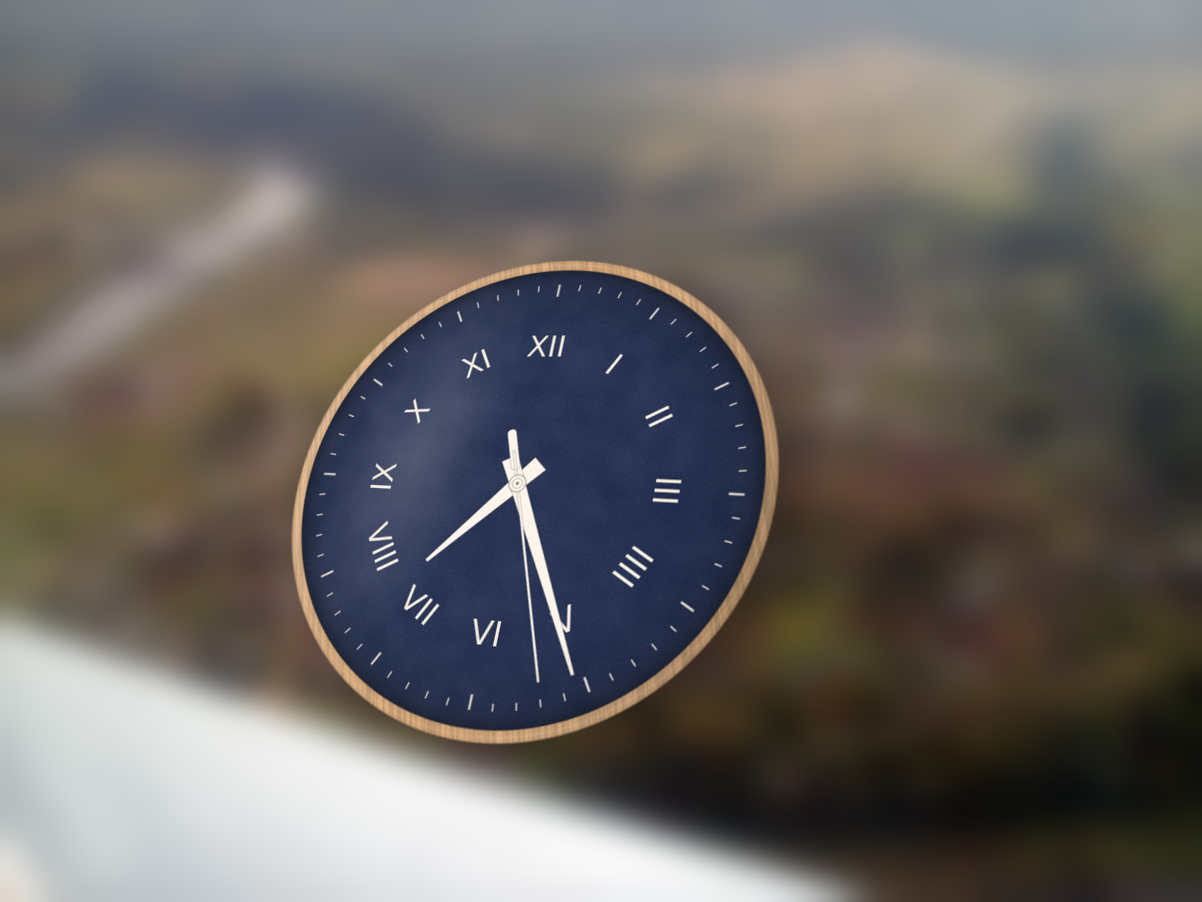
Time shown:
{"hour": 7, "minute": 25, "second": 27}
